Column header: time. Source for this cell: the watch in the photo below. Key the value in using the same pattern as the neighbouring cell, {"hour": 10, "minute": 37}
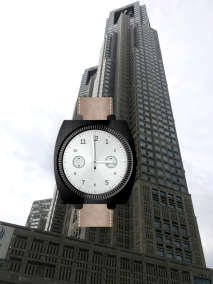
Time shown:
{"hour": 2, "minute": 59}
